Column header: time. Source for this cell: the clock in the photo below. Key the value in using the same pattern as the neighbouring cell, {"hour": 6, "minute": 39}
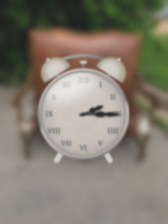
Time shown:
{"hour": 2, "minute": 15}
